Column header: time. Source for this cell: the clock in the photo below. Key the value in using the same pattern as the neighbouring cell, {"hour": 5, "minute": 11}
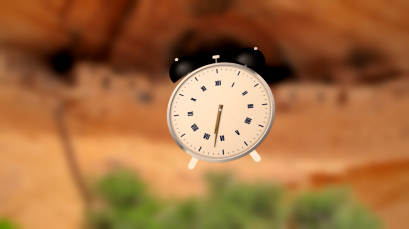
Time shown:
{"hour": 6, "minute": 32}
